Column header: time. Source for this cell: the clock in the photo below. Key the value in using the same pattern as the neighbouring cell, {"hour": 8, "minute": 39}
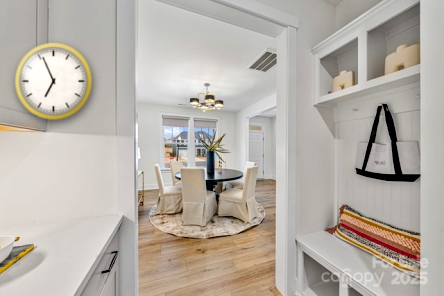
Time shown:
{"hour": 6, "minute": 56}
